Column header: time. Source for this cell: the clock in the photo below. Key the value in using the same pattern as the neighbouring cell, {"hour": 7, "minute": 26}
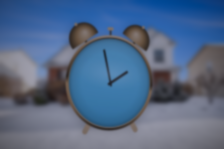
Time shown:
{"hour": 1, "minute": 58}
